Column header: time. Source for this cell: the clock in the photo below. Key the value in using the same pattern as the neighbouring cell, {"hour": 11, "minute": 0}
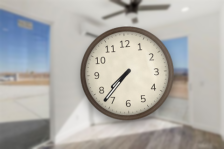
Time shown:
{"hour": 7, "minute": 37}
